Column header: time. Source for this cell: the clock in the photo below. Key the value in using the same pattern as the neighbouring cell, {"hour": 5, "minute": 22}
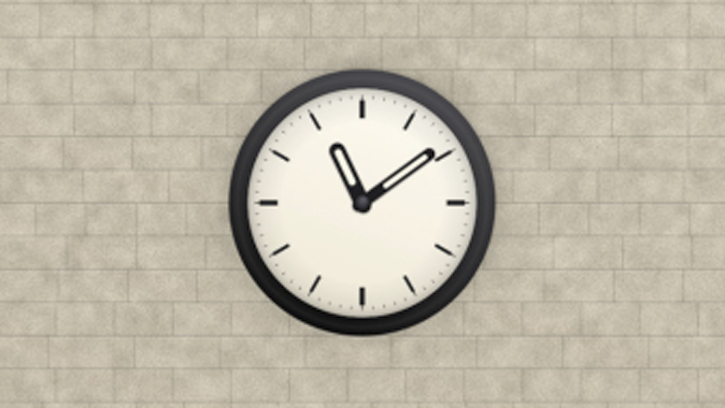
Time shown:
{"hour": 11, "minute": 9}
